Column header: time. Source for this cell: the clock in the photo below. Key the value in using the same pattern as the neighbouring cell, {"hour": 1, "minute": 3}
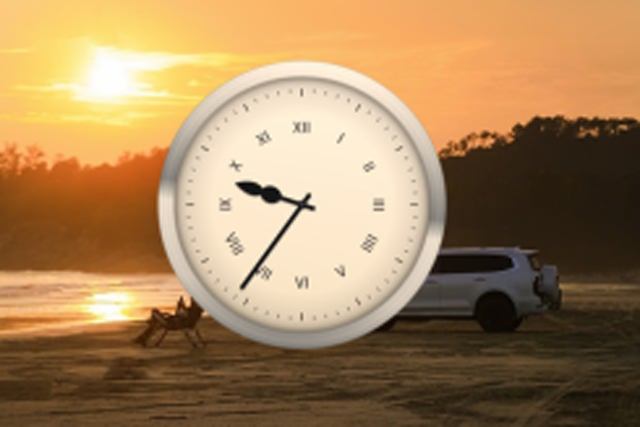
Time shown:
{"hour": 9, "minute": 36}
